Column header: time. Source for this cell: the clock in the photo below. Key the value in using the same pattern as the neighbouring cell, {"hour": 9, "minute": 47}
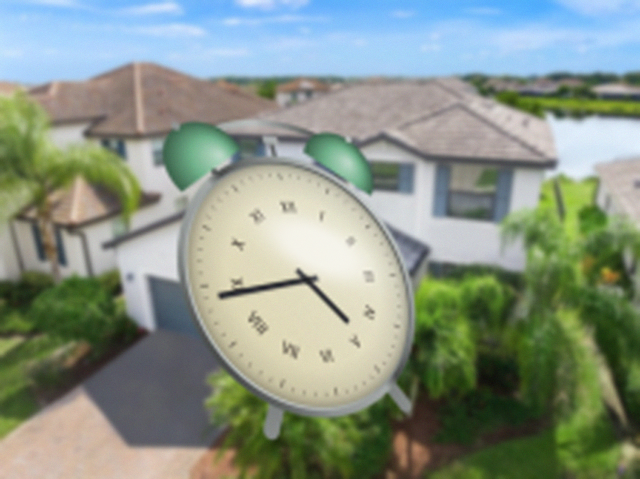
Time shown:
{"hour": 4, "minute": 44}
